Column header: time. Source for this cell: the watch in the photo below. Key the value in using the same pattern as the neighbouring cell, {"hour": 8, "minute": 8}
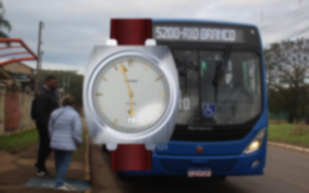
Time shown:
{"hour": 5, "minute": 57}
